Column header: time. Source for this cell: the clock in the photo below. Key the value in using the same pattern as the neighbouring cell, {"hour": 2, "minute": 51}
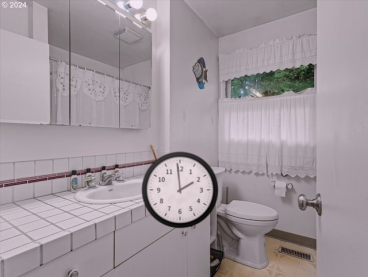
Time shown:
{"hour": 1, "minute": 59}
